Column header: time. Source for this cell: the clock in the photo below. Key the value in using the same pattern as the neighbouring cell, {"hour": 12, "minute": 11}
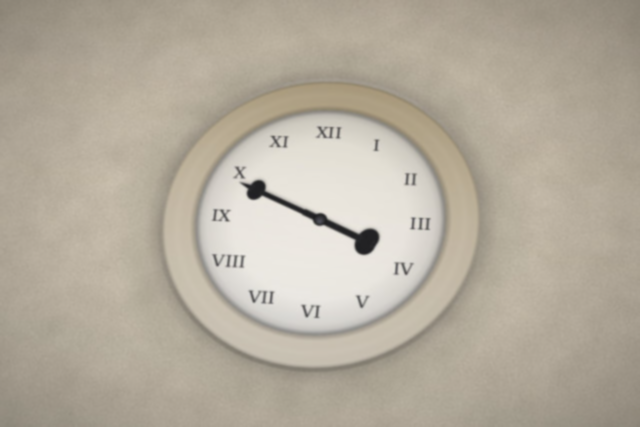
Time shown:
{"hour": 3, "minute": 49}
